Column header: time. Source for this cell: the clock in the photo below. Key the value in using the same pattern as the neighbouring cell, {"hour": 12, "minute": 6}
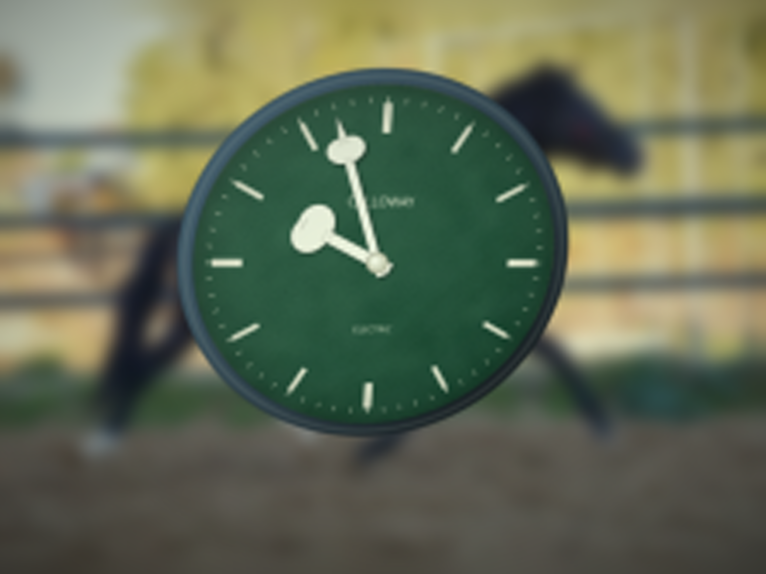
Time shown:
{"hour": 9, "minute": 57}
